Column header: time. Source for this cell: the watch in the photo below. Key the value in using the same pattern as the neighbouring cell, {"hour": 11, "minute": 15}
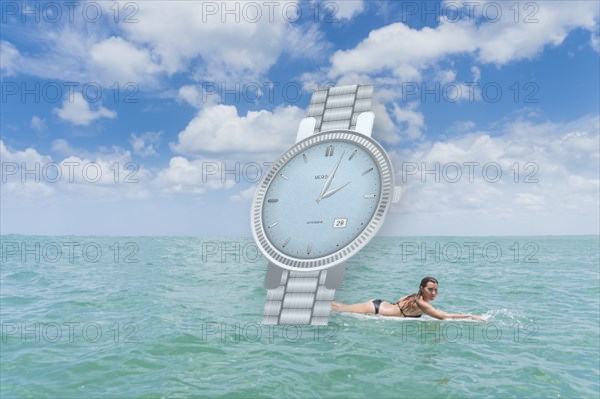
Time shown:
{"hour": 2, "minute": 3}
